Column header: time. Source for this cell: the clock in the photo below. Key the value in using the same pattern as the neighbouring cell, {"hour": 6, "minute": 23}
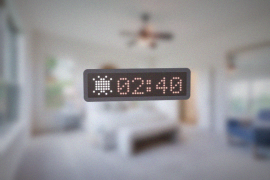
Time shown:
{"hour": 2, "minute": 40}
